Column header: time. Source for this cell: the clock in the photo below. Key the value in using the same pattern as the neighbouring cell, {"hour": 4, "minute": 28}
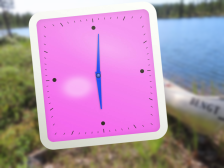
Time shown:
{"hour": 6, "minute": 1}
